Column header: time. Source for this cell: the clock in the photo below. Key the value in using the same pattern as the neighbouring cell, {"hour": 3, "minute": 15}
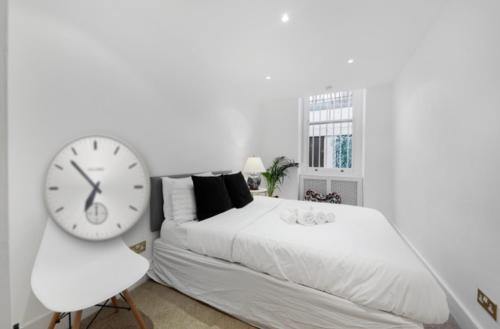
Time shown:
{"hour": 6, "minute": 53}
